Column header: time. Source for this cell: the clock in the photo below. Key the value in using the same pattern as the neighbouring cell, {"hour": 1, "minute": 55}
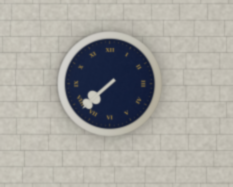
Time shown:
{"hour": 7, "minute": 38}
